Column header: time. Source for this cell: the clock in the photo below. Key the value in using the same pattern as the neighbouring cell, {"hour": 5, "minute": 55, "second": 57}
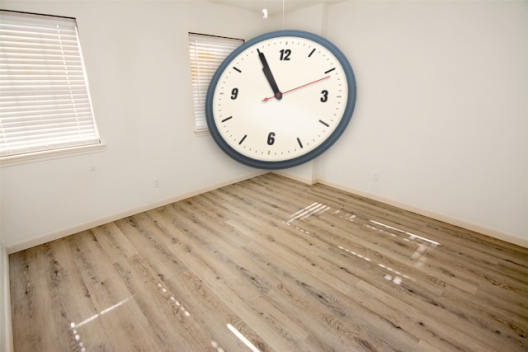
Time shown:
{"hour": 10, "minute": 55, "second": 11}
